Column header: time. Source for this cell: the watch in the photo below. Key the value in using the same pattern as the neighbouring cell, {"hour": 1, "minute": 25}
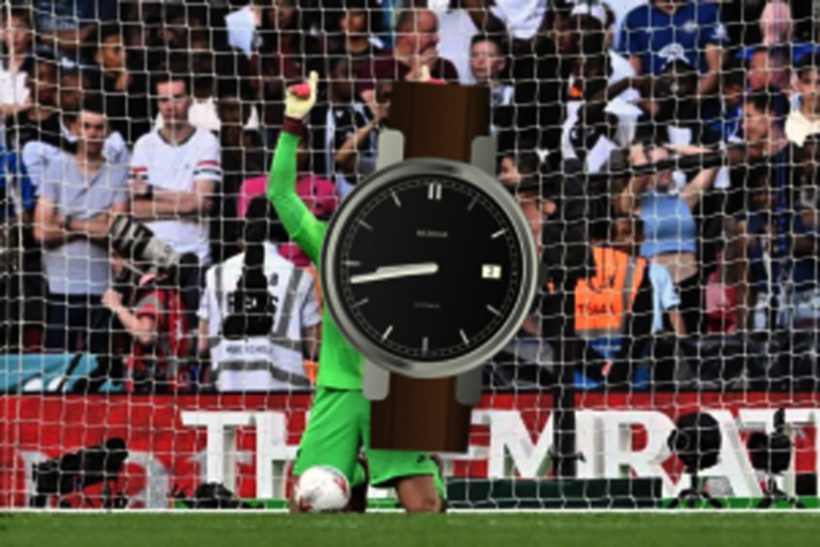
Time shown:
{"hour": 8, "minute": 43}
